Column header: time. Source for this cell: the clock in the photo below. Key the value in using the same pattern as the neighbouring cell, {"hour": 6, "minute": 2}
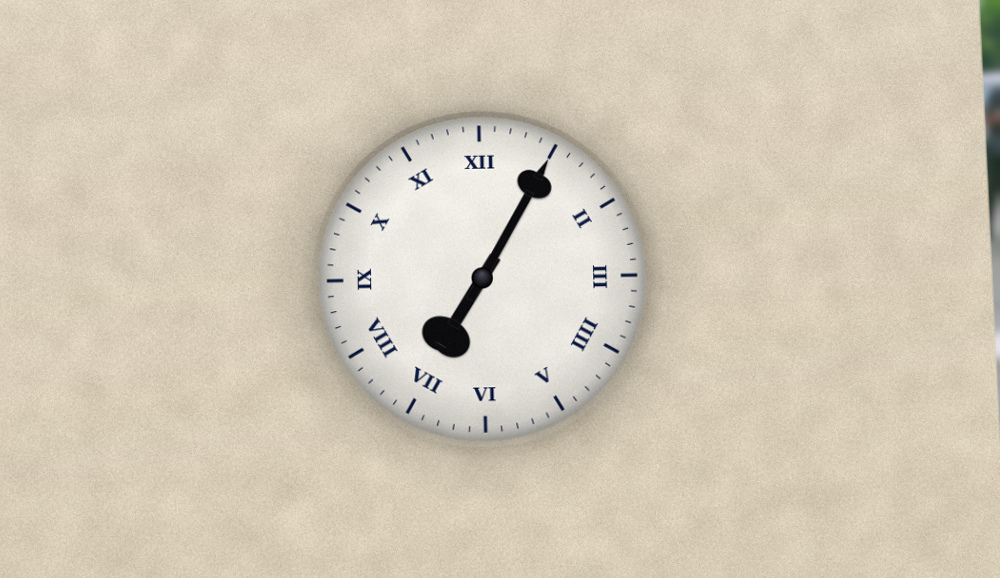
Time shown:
{"hour": 7, "minute": 5}
